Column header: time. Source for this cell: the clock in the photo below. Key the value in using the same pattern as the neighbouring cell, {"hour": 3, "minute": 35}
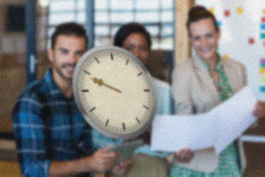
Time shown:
{"hour": 9, "minute": 49}
